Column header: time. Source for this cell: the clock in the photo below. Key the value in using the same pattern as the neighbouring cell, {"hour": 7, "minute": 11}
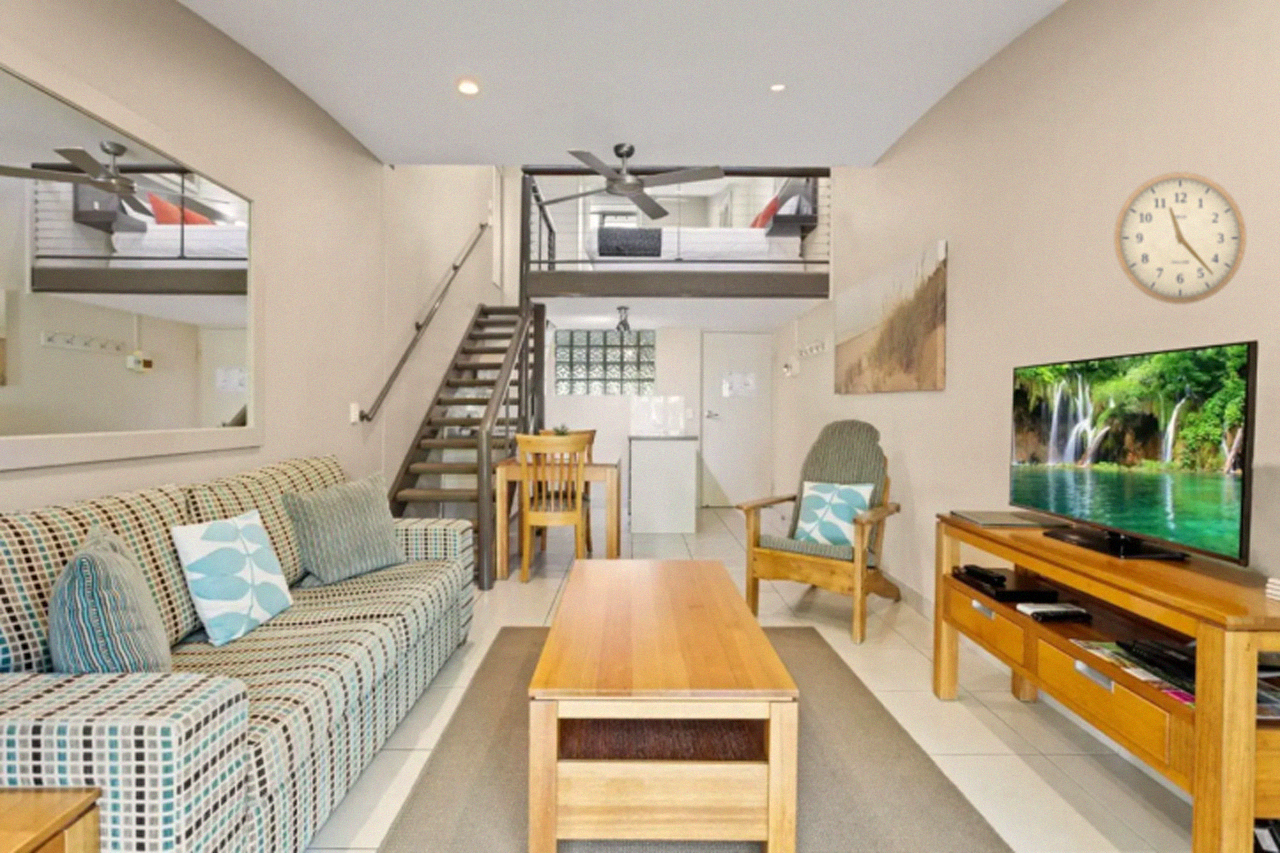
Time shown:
{"hour": 11, "minute": 23}
